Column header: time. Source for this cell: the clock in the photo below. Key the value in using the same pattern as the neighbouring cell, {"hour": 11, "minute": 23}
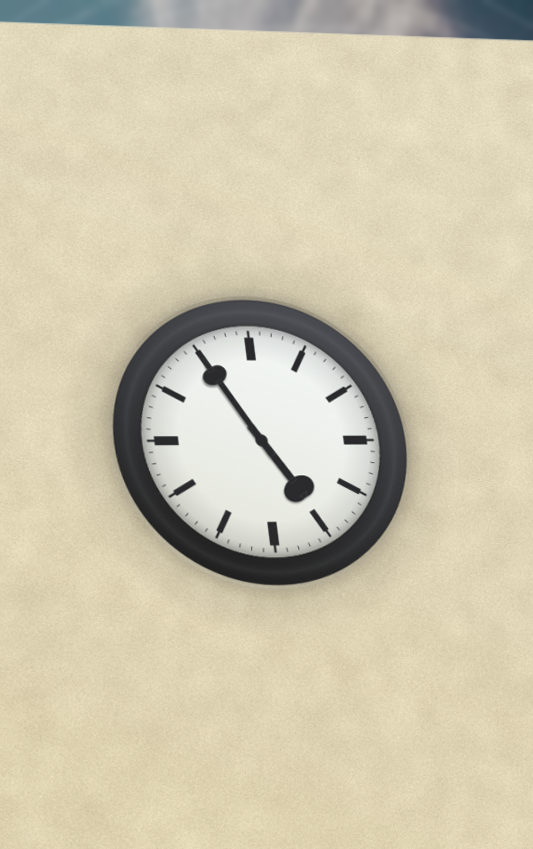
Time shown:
{"hour": 4, "minute": 55}
